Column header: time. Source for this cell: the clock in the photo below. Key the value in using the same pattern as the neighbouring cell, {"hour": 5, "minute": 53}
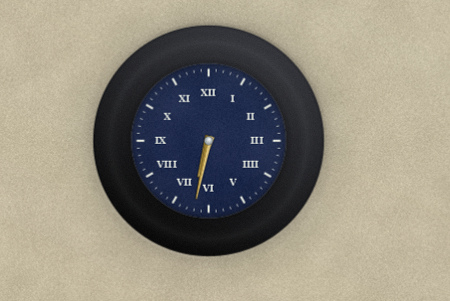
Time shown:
{"hour": 6, "minute": 32}
